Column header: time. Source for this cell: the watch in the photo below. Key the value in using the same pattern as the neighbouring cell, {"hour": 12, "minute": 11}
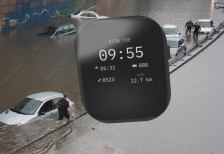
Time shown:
{"hour": 9, "minute": 55}
